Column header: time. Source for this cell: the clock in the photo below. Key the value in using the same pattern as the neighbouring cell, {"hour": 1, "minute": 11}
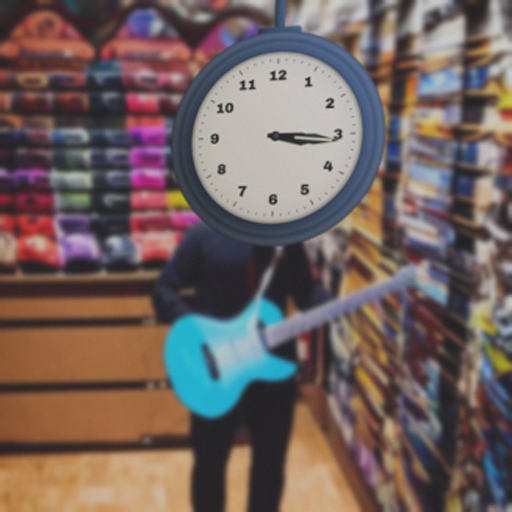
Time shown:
{"hour": 3, "minute": 16}
